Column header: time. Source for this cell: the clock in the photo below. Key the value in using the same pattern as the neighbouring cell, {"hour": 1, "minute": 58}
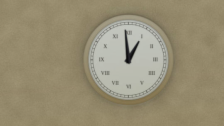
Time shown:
{"hour": 12, "minute": 59}
